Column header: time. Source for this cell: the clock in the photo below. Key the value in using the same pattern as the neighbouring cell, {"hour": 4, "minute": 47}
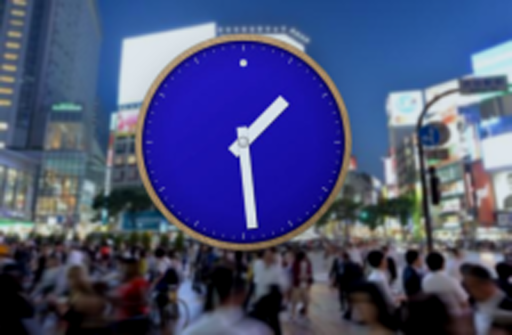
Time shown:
{"hour": 1, "minute": 29}
